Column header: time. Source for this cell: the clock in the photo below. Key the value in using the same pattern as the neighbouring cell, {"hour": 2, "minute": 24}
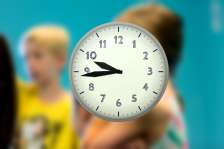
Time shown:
{"hour": 9, "minute": 44}
